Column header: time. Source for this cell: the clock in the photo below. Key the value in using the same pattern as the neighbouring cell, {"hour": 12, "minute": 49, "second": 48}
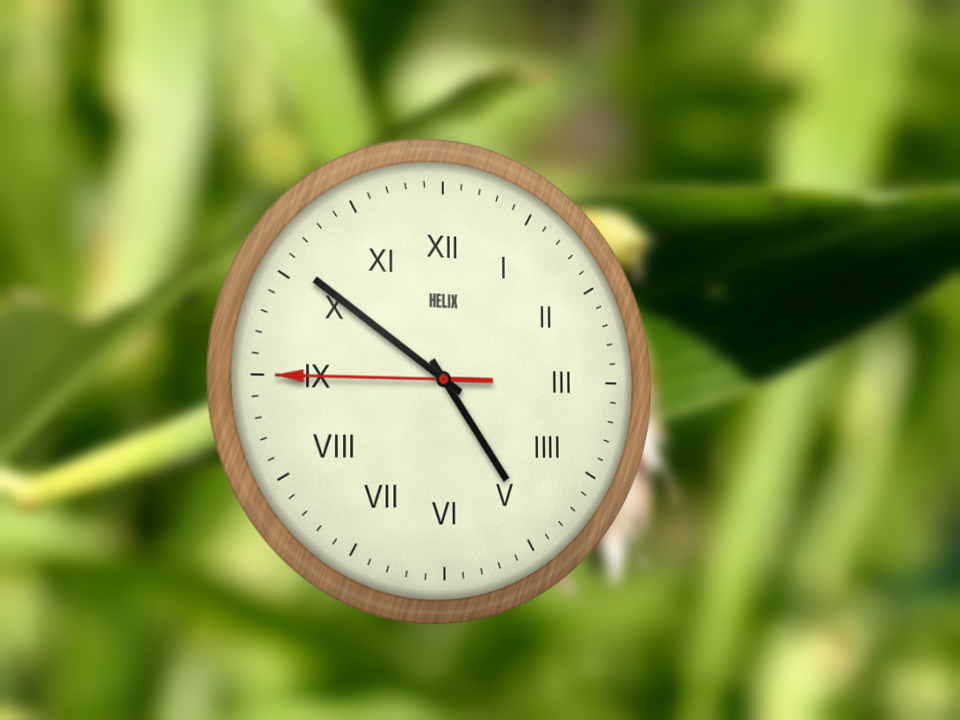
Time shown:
{"hour": 4, "minute": 50, "second": 45}
